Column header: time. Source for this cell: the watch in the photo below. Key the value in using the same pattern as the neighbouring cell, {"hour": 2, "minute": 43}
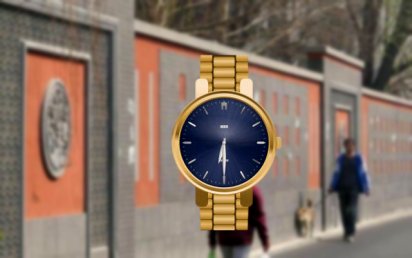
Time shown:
{"hour": 6, "minute": 30}
